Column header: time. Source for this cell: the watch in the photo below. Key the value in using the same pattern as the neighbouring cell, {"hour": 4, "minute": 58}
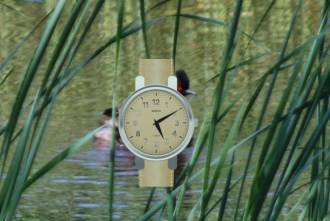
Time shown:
{"hour": 5, "minute": 10}
